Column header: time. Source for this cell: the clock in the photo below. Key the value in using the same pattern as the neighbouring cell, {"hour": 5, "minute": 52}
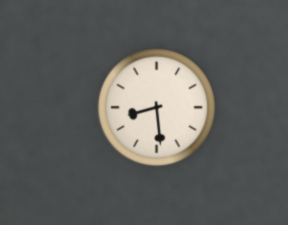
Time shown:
{"hour": 8, "minute": 29}
